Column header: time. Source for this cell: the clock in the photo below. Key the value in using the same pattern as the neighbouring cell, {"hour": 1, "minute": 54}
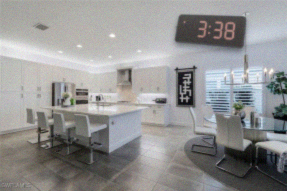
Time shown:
{"hour": 3, "minute": 38}
